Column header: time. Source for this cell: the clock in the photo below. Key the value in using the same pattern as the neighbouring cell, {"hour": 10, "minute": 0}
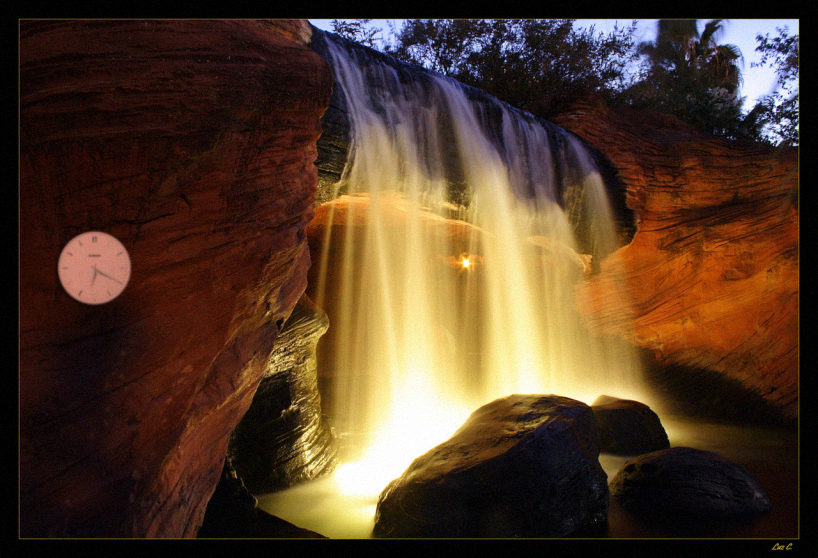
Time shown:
{"hour": 6, "minute": 20}
